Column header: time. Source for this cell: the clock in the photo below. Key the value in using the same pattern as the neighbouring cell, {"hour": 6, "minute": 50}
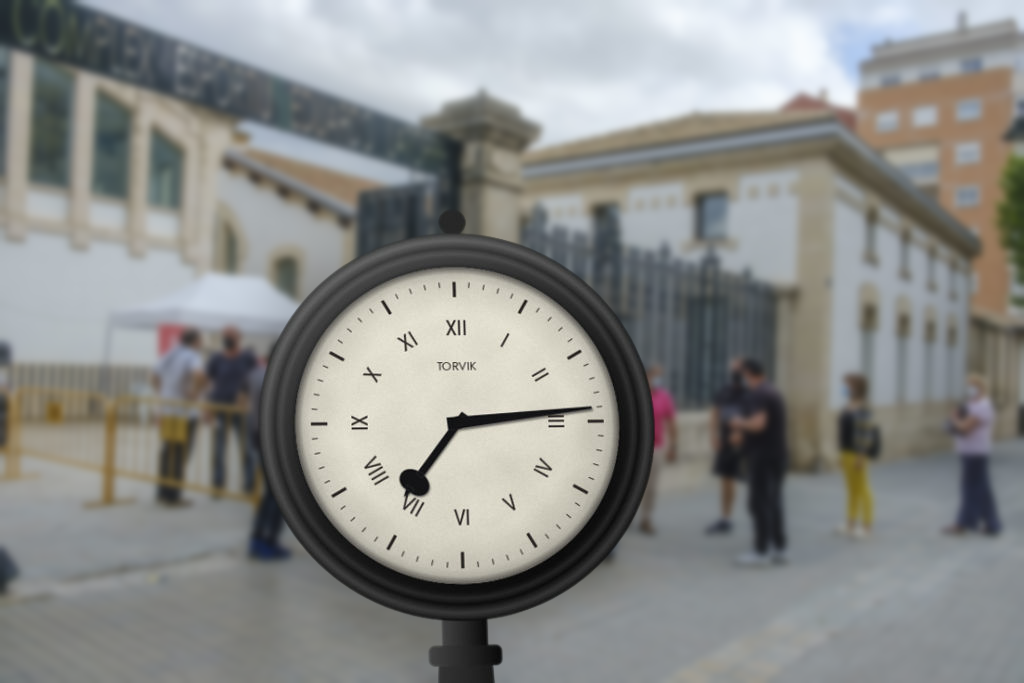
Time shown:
{"hour": 7, "minute": 14}
